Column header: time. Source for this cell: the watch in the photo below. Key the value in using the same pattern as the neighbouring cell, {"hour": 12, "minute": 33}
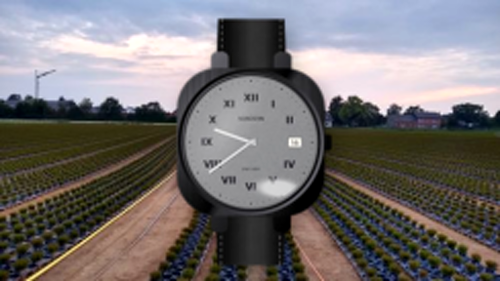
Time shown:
{"hour": 9, "minute": 39}
